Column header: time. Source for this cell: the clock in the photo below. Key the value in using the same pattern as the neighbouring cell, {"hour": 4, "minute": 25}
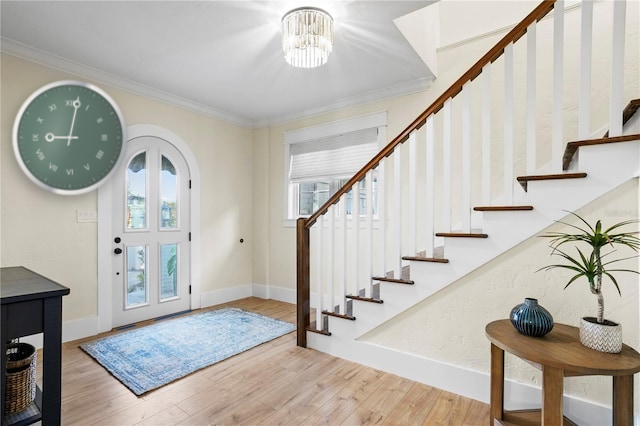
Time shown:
{"hour": 9, "minute": 2}
